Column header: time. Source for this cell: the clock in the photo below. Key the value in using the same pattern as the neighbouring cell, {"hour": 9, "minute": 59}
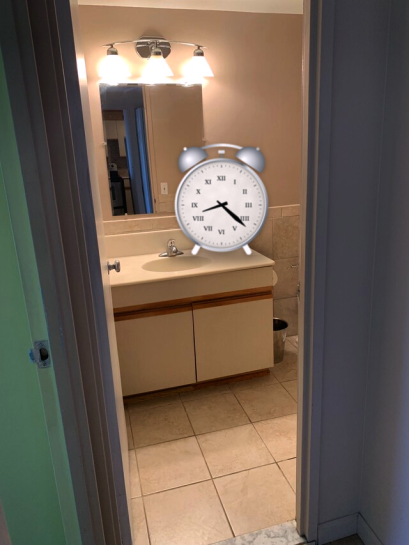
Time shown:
{"hour": 8, "minute": 22}
